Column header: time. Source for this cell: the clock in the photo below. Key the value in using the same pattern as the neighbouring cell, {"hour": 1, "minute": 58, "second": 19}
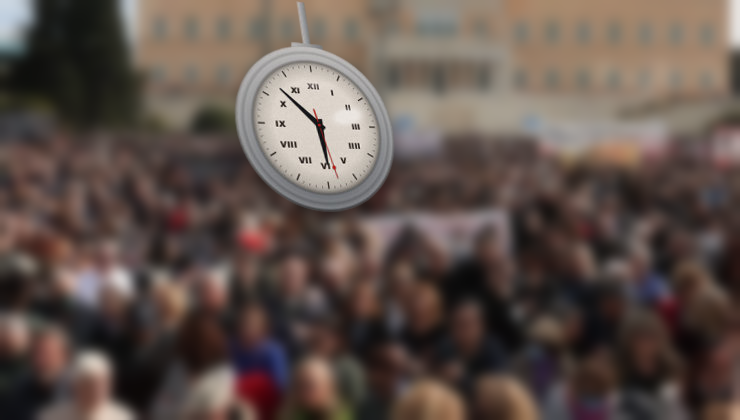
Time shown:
{"hour": 5, "minute": 52, "second": 28}
